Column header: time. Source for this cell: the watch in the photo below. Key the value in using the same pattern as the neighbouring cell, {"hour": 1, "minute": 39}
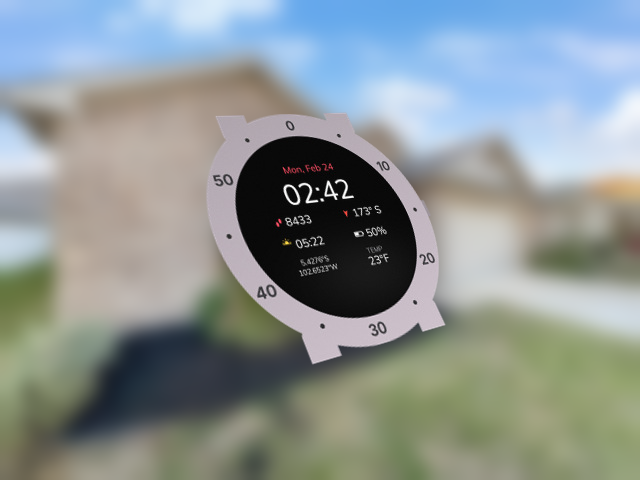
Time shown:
{"hour": 2, "minute": 42}
